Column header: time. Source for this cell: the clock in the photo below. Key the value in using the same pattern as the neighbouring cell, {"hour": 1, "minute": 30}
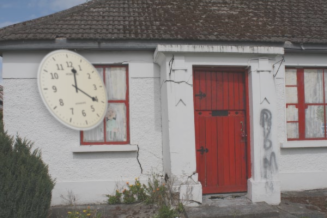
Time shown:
{"hour": 12, "minute": 21}
